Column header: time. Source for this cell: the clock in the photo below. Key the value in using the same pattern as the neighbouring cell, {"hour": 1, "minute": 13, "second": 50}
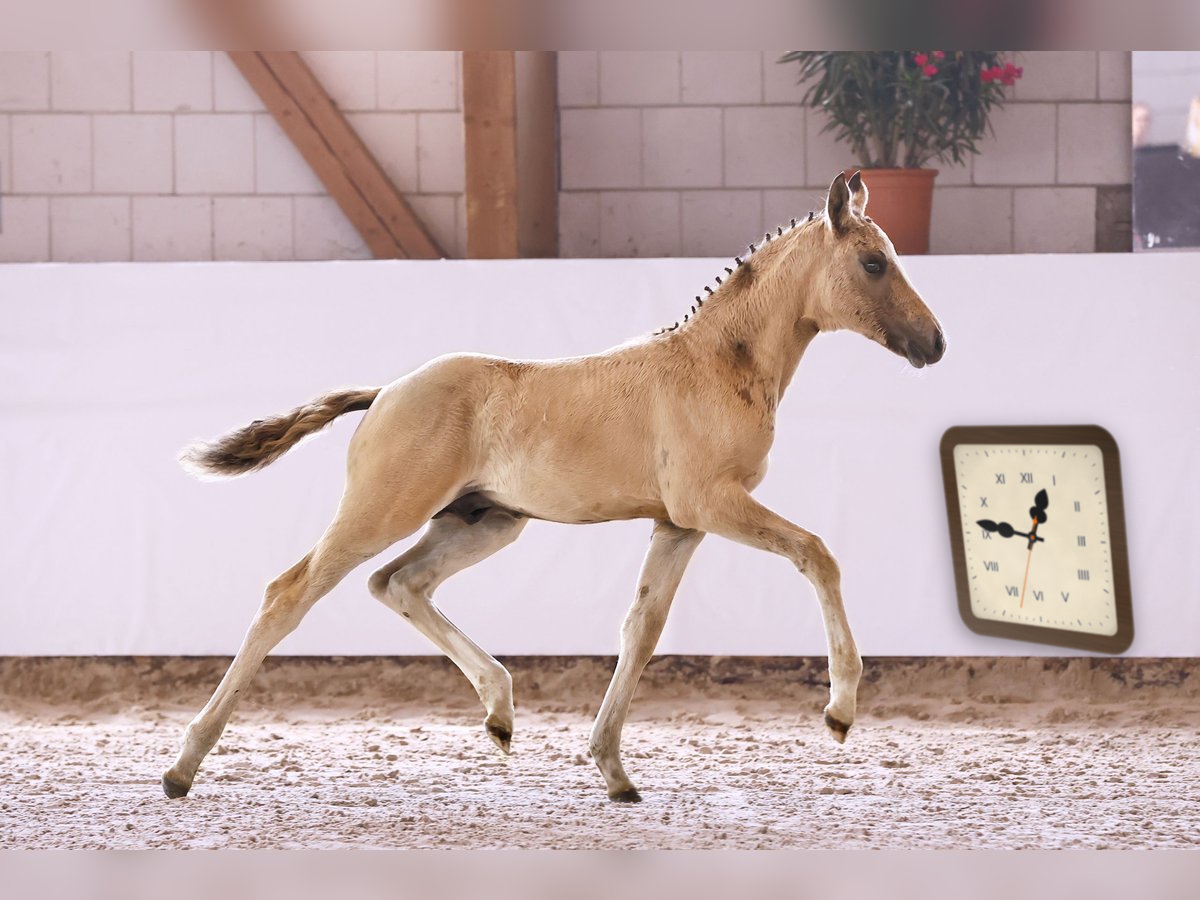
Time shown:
{"hour": 12, "minute": 46, "second": 33}
